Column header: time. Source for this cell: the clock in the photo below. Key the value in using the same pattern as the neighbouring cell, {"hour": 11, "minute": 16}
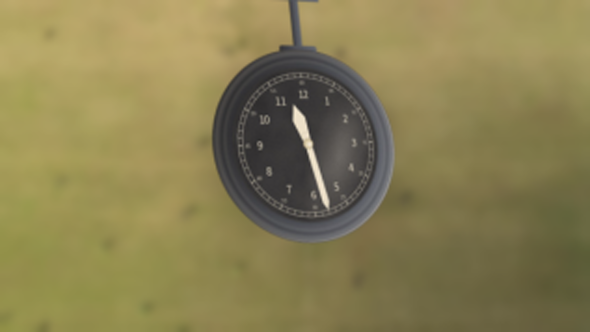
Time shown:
{"hour": 11, "minute": 28}
